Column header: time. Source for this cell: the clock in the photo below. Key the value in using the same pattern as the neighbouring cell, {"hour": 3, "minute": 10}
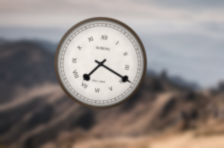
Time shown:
{"hour": 7, "minute": 19}
